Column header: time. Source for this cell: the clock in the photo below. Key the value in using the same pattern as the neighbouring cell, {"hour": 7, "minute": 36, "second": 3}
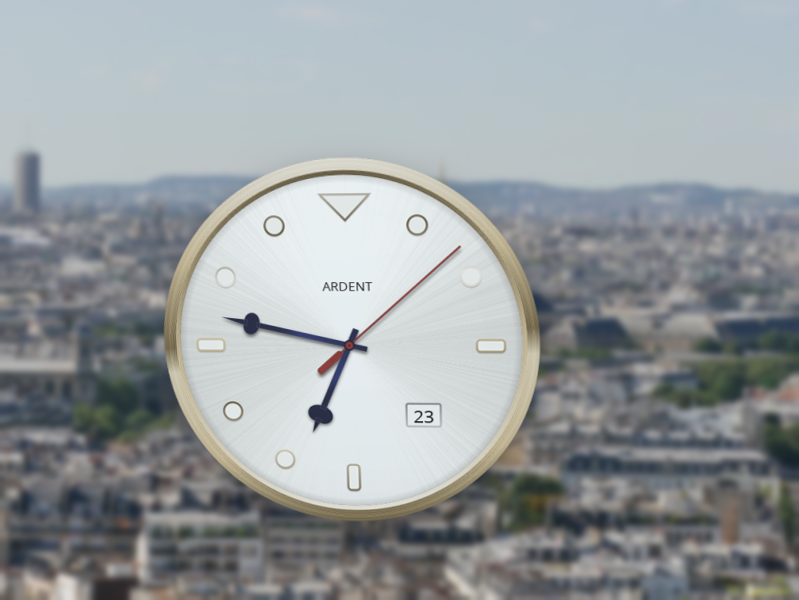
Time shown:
{"hour": 6, "minute": 47, "second": 8}
